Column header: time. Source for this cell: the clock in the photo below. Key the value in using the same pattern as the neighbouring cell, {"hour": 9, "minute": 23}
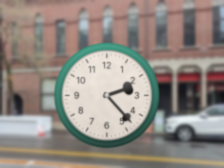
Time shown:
{"hour": 2, "minute": 23}
